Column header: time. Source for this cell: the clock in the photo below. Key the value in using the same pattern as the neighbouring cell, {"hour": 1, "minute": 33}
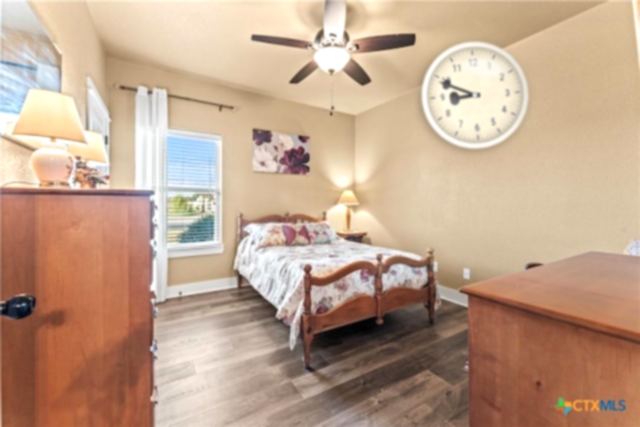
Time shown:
{"hour": 8, "minute": 49}
